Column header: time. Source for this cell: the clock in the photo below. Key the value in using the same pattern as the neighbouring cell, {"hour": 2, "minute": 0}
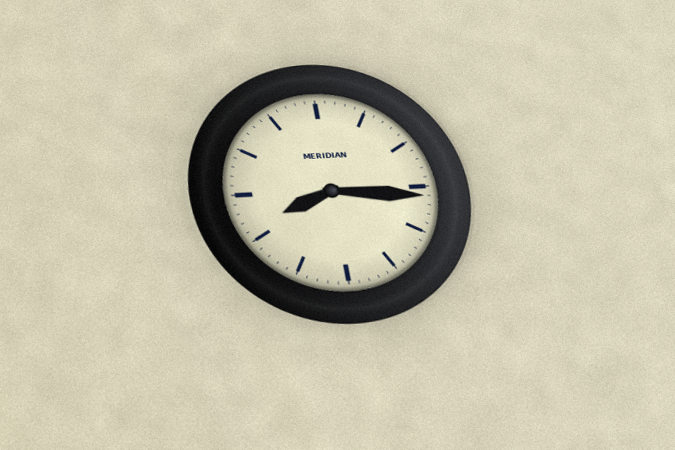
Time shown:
{"hour": 8, "minute": 16}
